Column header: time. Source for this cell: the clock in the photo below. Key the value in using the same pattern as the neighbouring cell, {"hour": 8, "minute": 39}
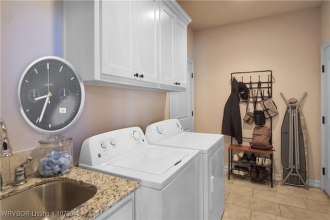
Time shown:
{"hour": 8, "minute": 34}
